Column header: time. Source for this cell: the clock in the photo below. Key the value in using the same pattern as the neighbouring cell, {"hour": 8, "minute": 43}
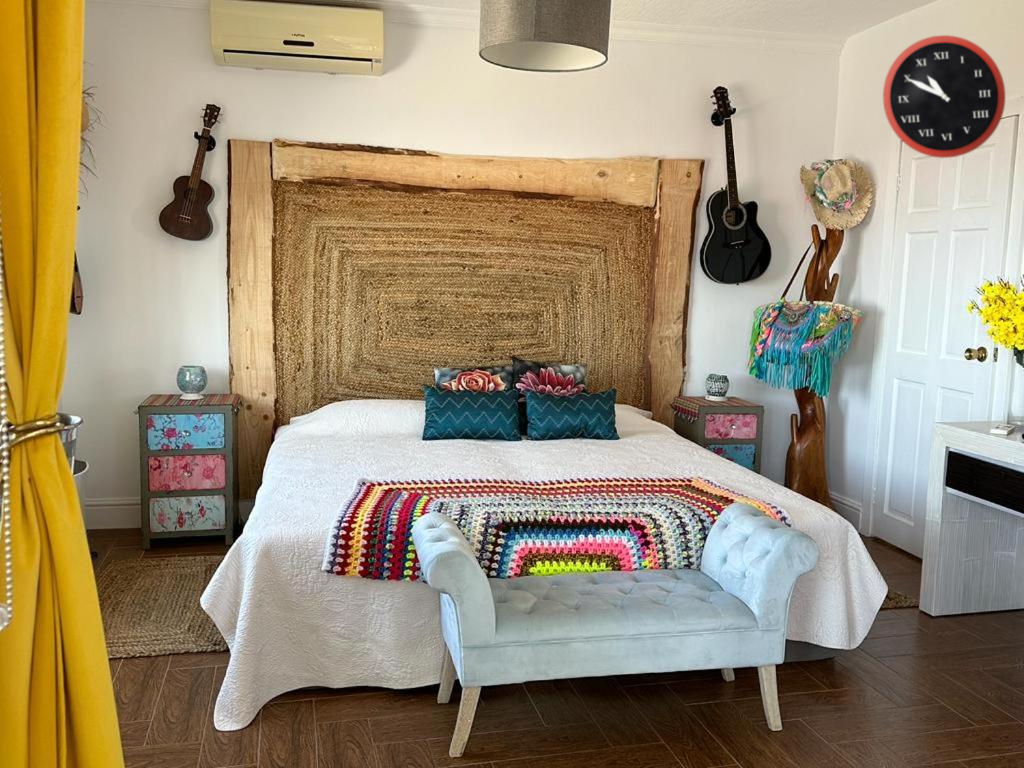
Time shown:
{"hour": 10, "minute": 50}
